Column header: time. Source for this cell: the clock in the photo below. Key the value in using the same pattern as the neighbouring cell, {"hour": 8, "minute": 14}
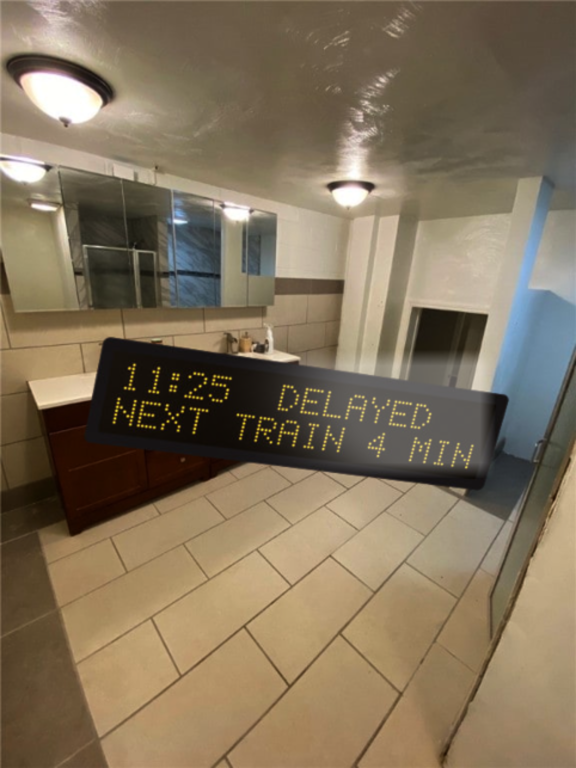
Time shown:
{"hour": 11, "minute": 25}
